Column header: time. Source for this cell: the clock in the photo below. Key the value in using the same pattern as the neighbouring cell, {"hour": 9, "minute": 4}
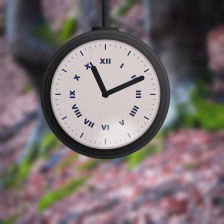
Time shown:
{"hour": 11, "minute": 11}
